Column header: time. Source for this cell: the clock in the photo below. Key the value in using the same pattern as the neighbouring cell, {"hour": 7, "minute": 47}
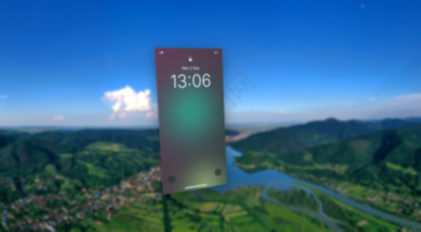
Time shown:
{"hour": 13, "minute": 6}
